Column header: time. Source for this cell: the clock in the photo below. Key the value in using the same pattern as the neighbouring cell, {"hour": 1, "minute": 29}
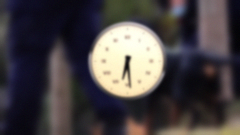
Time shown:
{"hour": 6, "minute": 29}
